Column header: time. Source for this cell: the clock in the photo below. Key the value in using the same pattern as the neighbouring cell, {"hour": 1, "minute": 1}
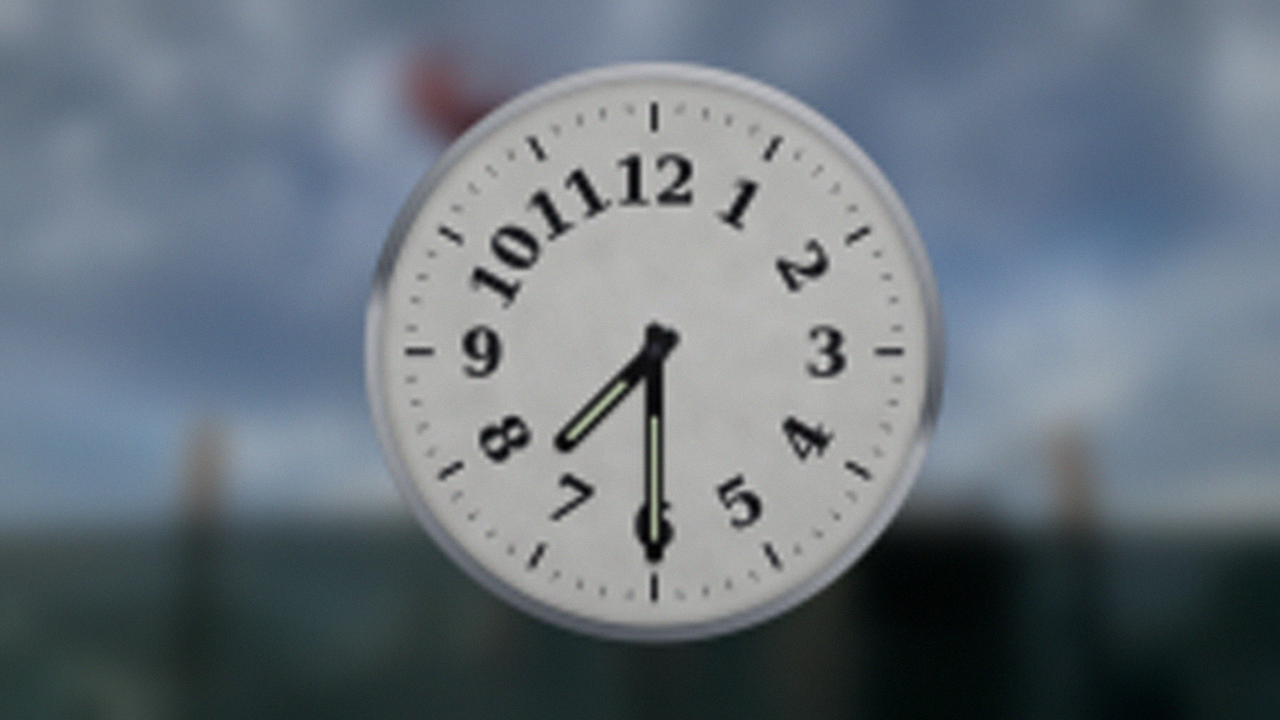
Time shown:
{"hour": 7, "minute": 30}
